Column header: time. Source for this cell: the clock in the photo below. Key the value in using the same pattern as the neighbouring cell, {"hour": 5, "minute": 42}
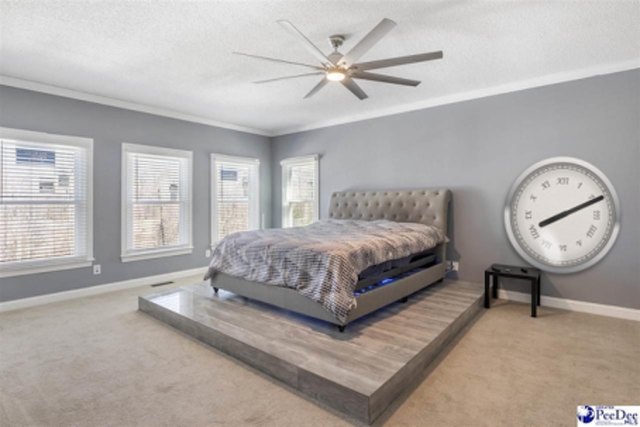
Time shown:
{"hour": 8, "minute": 11}
